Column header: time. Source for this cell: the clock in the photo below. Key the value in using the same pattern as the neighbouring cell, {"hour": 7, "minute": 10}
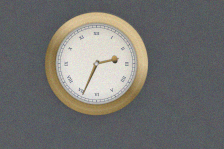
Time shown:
{"hour": 2, "minute": 34}
